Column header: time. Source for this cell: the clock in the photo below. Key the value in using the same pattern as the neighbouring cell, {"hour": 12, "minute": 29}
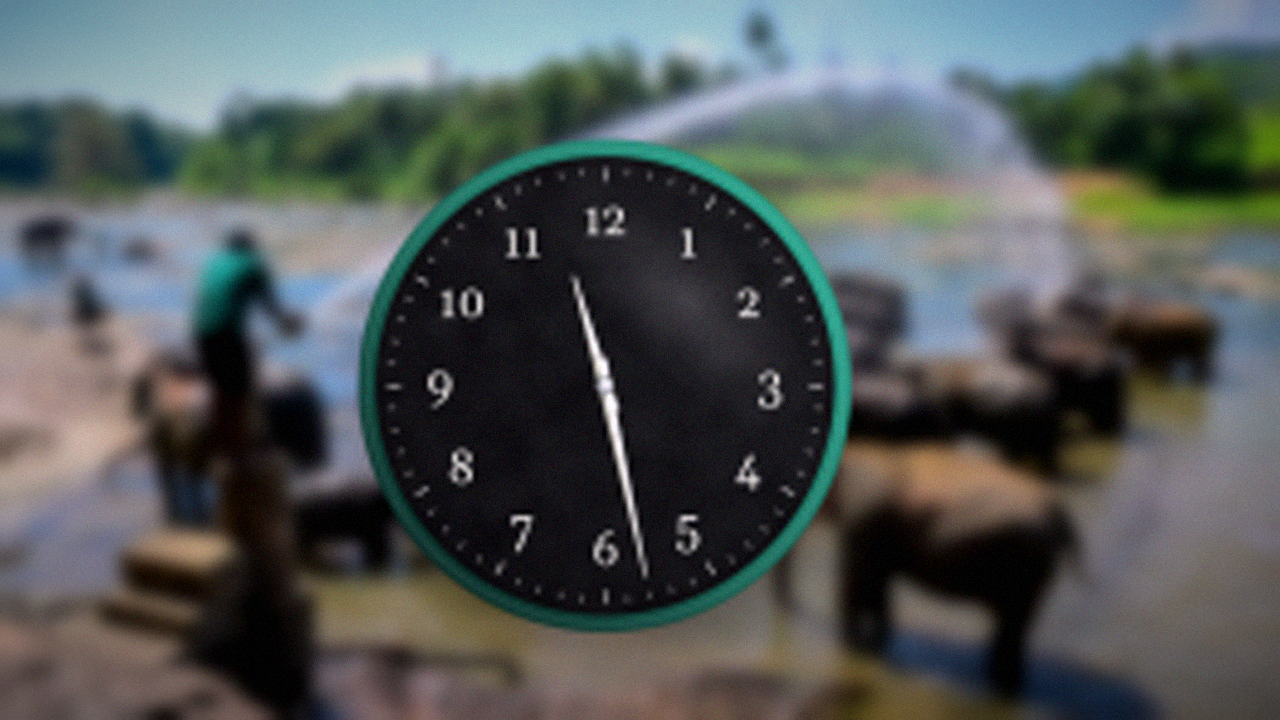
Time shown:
{"hour": 11, "minute": 28}
